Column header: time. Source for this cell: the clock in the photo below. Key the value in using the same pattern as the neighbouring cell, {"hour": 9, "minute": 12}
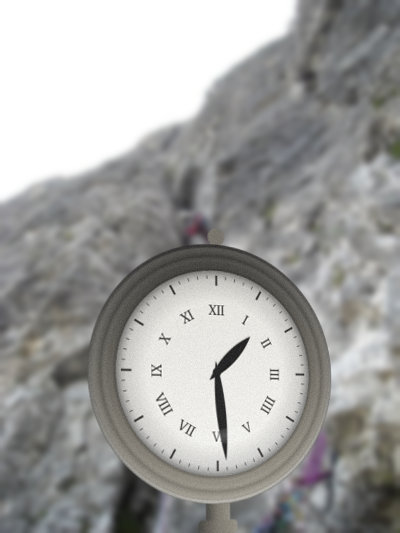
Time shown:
{"hour": 1, "minute": 29}
